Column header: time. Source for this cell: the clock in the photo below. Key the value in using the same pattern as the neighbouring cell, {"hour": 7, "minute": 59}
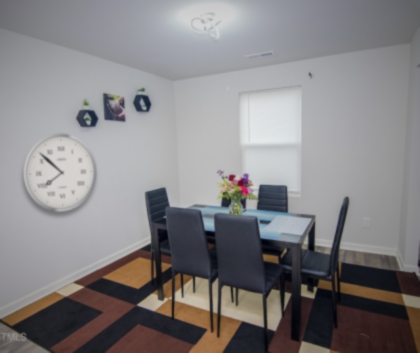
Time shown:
{"hour": 7, "minute": 52}
